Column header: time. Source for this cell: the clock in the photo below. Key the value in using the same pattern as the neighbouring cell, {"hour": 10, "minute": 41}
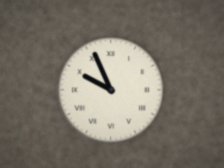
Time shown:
{"hour": 9, "minute": 56}
